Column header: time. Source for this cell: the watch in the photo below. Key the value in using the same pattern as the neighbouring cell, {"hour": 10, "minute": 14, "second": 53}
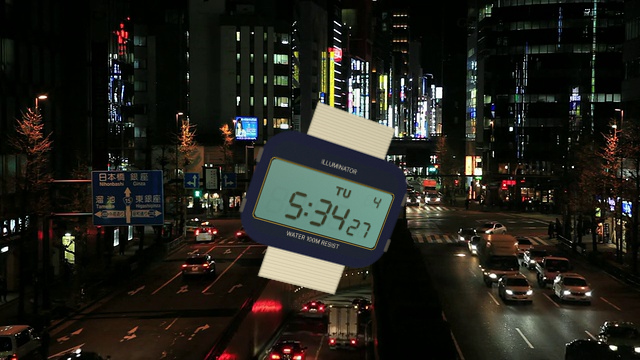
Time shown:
{"hour": 5, "minute": 34, "second": 27}
